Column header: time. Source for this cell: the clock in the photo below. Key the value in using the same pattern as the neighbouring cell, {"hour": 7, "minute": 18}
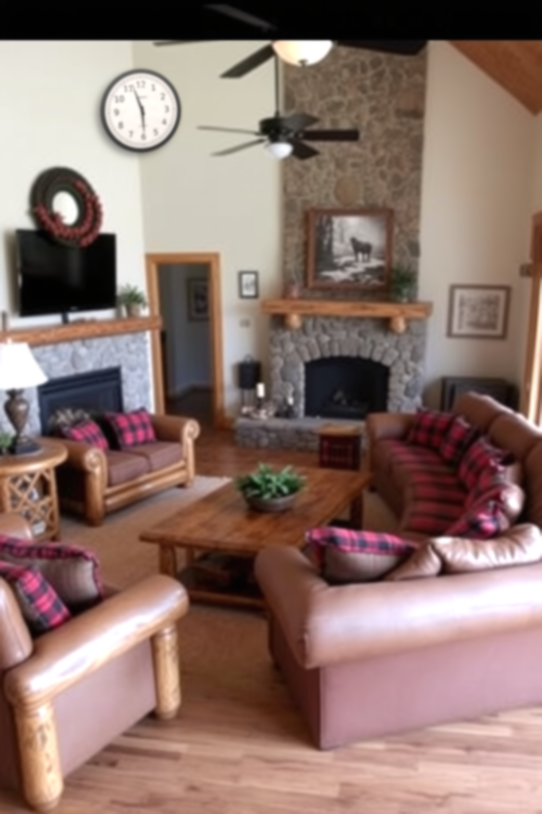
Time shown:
{"hour": 5, "minute": 57}
